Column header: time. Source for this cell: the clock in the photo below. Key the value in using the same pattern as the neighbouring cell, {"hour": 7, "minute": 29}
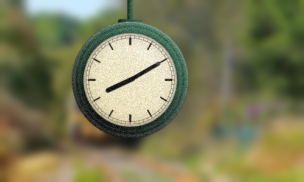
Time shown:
{"hour": 8, "minute": 10}
